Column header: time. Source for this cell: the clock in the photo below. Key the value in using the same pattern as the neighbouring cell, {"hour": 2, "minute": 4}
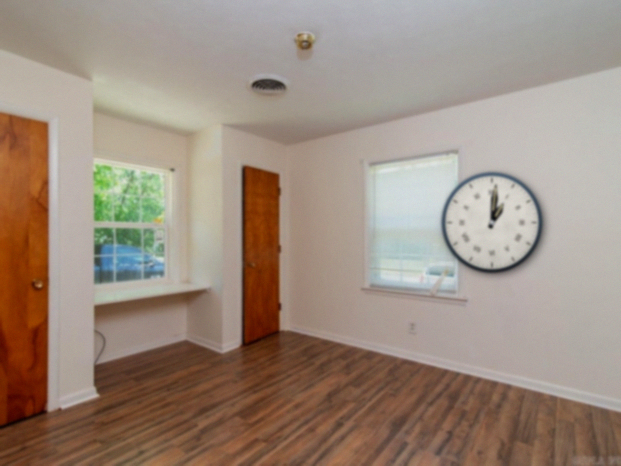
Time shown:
{"hour": 1, "minute": 1}
